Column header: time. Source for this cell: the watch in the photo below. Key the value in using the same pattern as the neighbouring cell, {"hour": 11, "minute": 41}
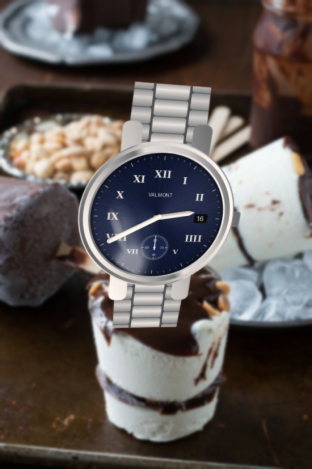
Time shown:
{"hour": 2, "minute": 40}
